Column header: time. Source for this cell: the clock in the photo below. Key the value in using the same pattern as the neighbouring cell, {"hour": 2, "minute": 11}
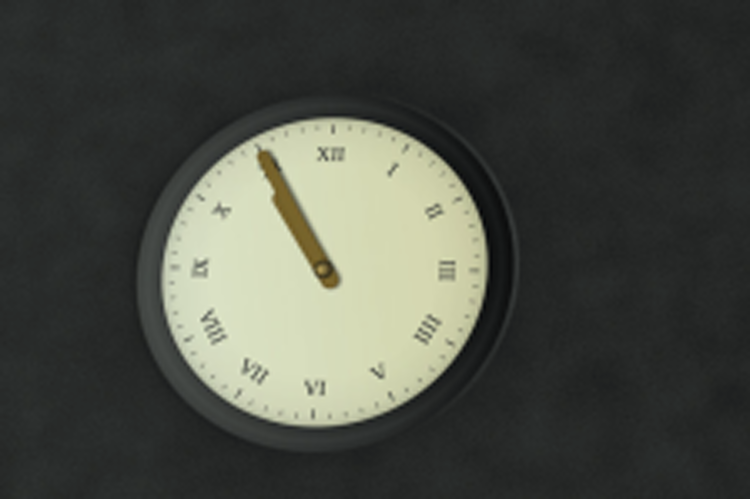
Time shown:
{"hour": 10, "minute": 55}
